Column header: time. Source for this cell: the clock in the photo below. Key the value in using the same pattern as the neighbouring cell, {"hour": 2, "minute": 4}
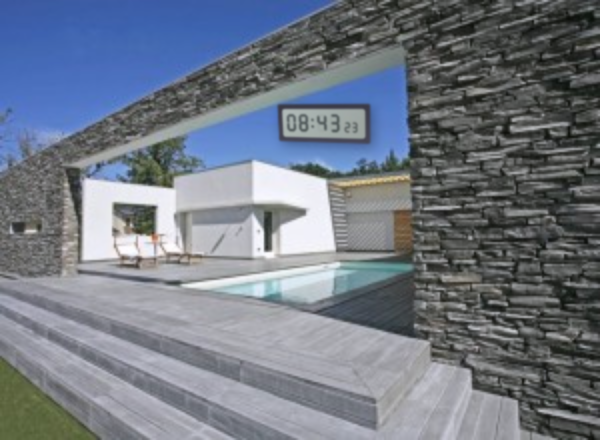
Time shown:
{"hour": 8, "minute": 43}
